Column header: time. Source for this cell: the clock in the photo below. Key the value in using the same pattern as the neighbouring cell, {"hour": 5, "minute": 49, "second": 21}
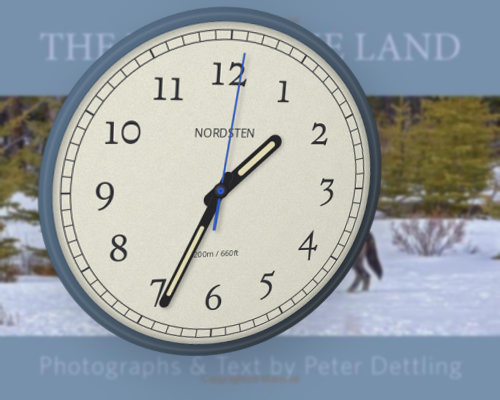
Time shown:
{"hour": 1, "minute": 34, "second": 1}
